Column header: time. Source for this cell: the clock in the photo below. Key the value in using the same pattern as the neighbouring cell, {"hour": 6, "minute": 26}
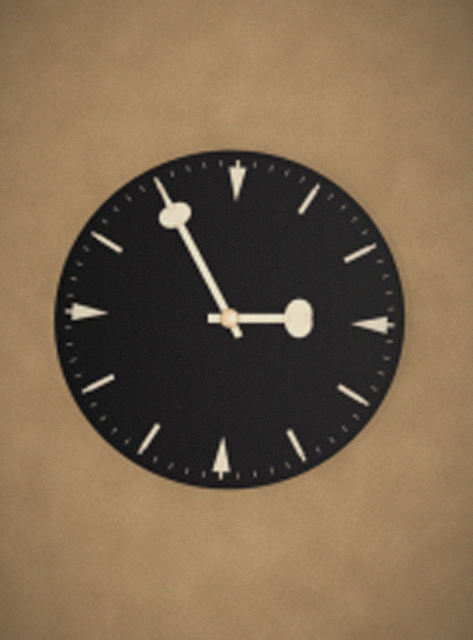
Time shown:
{"hour": 2, "minute": 55}
